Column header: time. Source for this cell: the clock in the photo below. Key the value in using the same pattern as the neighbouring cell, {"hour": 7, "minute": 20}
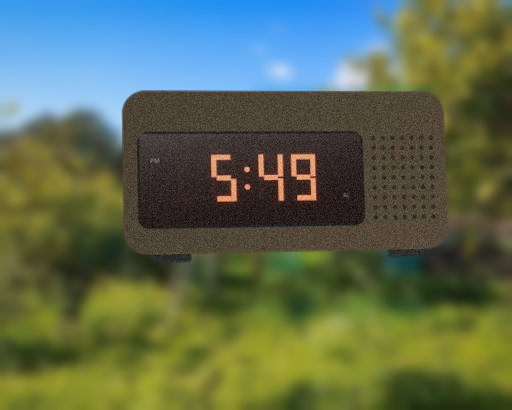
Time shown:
{"hour": 5, "minute": 49}
